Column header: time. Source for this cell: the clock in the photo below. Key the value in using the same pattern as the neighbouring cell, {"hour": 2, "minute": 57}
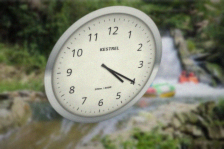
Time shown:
{"hour": 4, "minute": 20}
